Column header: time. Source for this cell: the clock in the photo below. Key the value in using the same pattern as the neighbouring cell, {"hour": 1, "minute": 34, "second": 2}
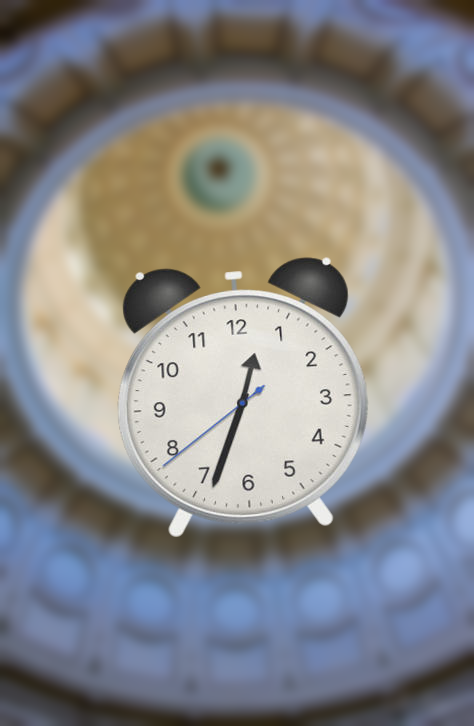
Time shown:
{"hour": 12, "minute": 33, "second": 39}
